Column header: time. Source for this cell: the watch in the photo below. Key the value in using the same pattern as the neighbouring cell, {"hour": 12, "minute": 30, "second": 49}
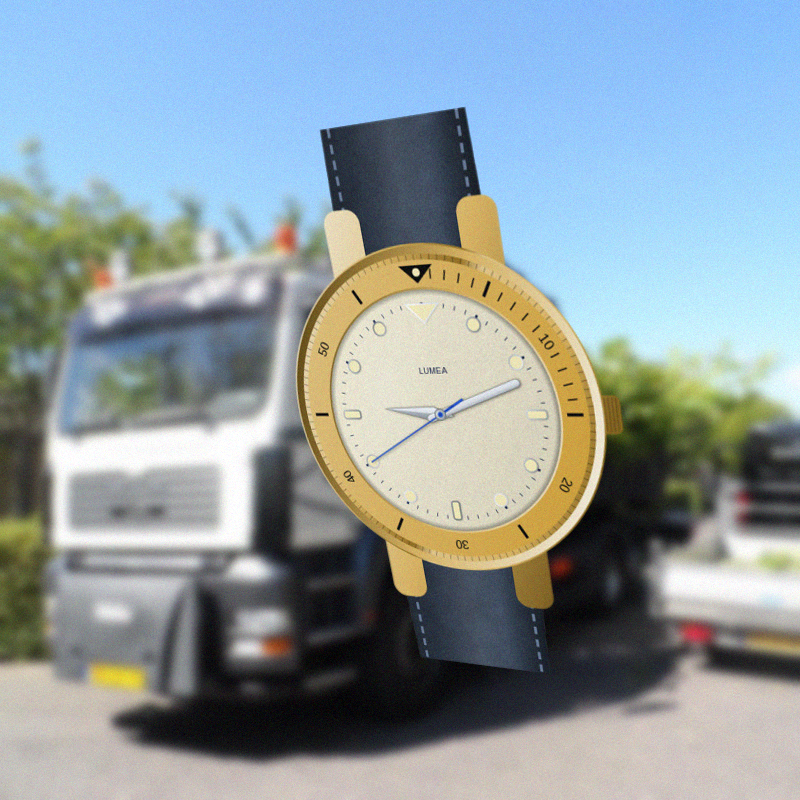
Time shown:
{"hour": 9, "minute": 11, "second": 40}
